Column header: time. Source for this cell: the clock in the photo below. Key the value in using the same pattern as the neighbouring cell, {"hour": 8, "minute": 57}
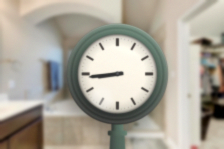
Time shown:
{"hour": 8, "minute": 44}
